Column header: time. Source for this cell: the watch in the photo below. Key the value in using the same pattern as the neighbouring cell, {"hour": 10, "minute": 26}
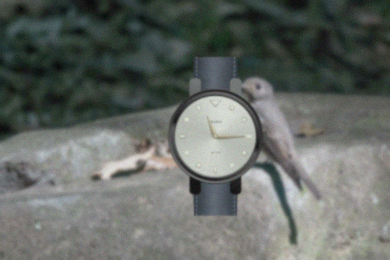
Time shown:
{"hour": 11, "minute": 15}
